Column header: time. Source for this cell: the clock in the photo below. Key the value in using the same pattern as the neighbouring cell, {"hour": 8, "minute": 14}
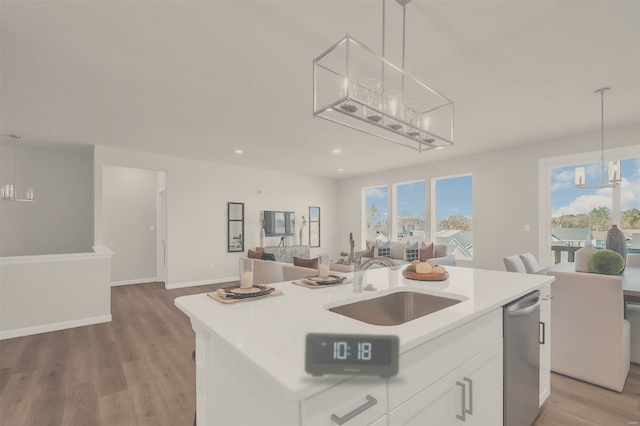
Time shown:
{"hour": 10, "minute": 18}
